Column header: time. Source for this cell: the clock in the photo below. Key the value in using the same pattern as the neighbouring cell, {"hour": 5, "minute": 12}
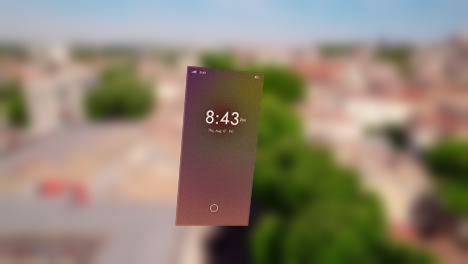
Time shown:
{"hour": 8, "minute": 43}
